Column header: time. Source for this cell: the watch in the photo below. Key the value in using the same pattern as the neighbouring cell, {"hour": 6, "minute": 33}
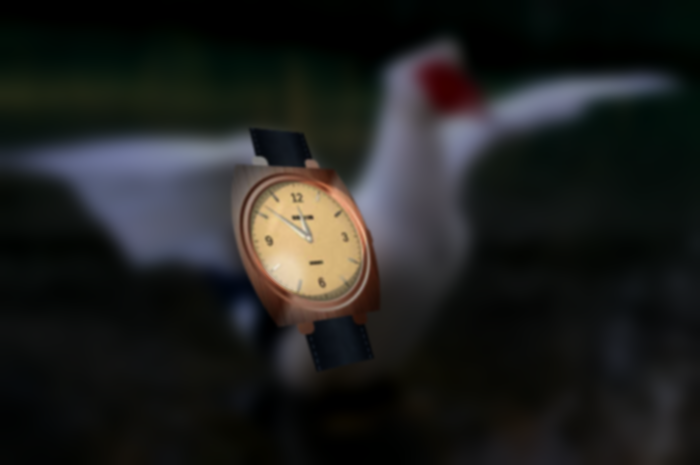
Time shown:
{"hour": 11, "minute": 52}
